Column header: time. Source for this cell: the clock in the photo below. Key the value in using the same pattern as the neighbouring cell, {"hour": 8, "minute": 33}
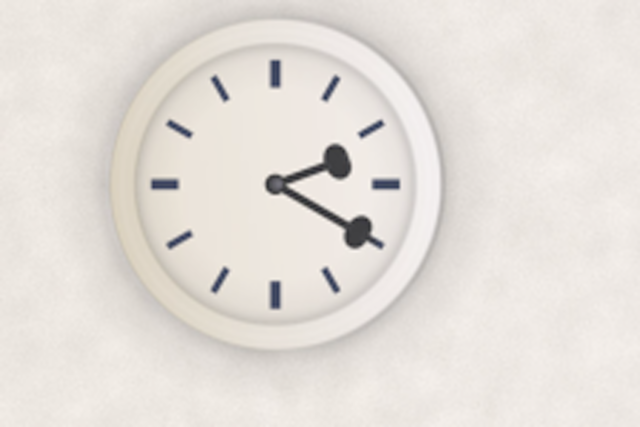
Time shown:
{"hour": 2, "minute": 20}
